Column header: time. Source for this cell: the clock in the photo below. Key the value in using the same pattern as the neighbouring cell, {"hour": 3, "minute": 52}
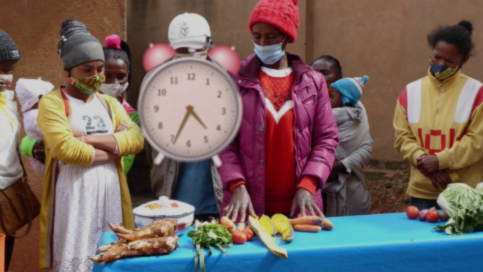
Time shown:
{"hour": 4, "minute": 34}
